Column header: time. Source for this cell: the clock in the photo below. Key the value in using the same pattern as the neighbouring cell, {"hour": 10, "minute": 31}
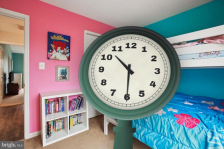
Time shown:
{"hour": 10, "minute": 30}
